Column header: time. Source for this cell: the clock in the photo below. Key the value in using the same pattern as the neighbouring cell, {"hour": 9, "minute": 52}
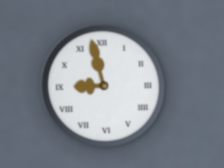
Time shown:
{"hour": 8, "minute": 58}
